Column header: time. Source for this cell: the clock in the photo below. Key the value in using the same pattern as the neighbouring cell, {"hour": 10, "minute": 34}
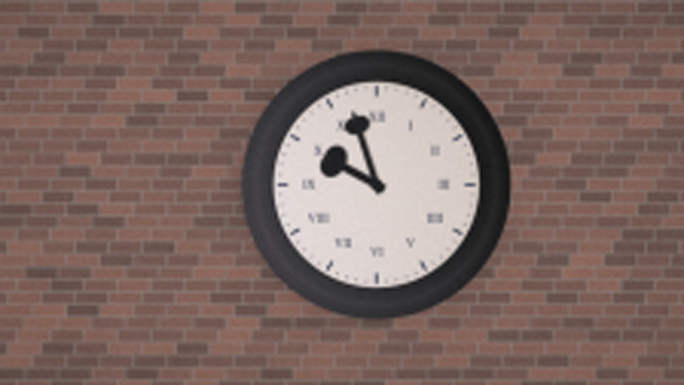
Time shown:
{"hour": 9, "minute": 57}
